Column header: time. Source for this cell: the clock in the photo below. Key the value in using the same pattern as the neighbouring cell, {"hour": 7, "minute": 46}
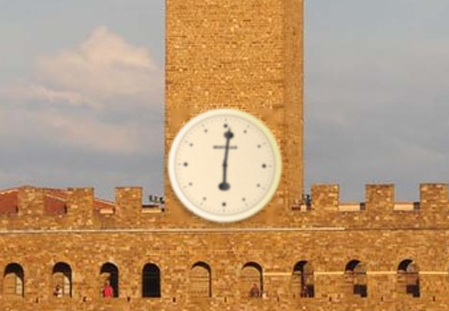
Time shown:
{"hour": 6, "minute": 1}
